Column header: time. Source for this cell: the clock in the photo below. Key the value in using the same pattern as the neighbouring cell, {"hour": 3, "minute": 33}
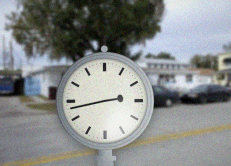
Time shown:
{"hour": 2, "minute": 43}
